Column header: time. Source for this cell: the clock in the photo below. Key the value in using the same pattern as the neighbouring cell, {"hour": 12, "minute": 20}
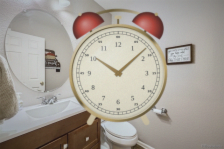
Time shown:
{"hour": 10, "minute": 8}
